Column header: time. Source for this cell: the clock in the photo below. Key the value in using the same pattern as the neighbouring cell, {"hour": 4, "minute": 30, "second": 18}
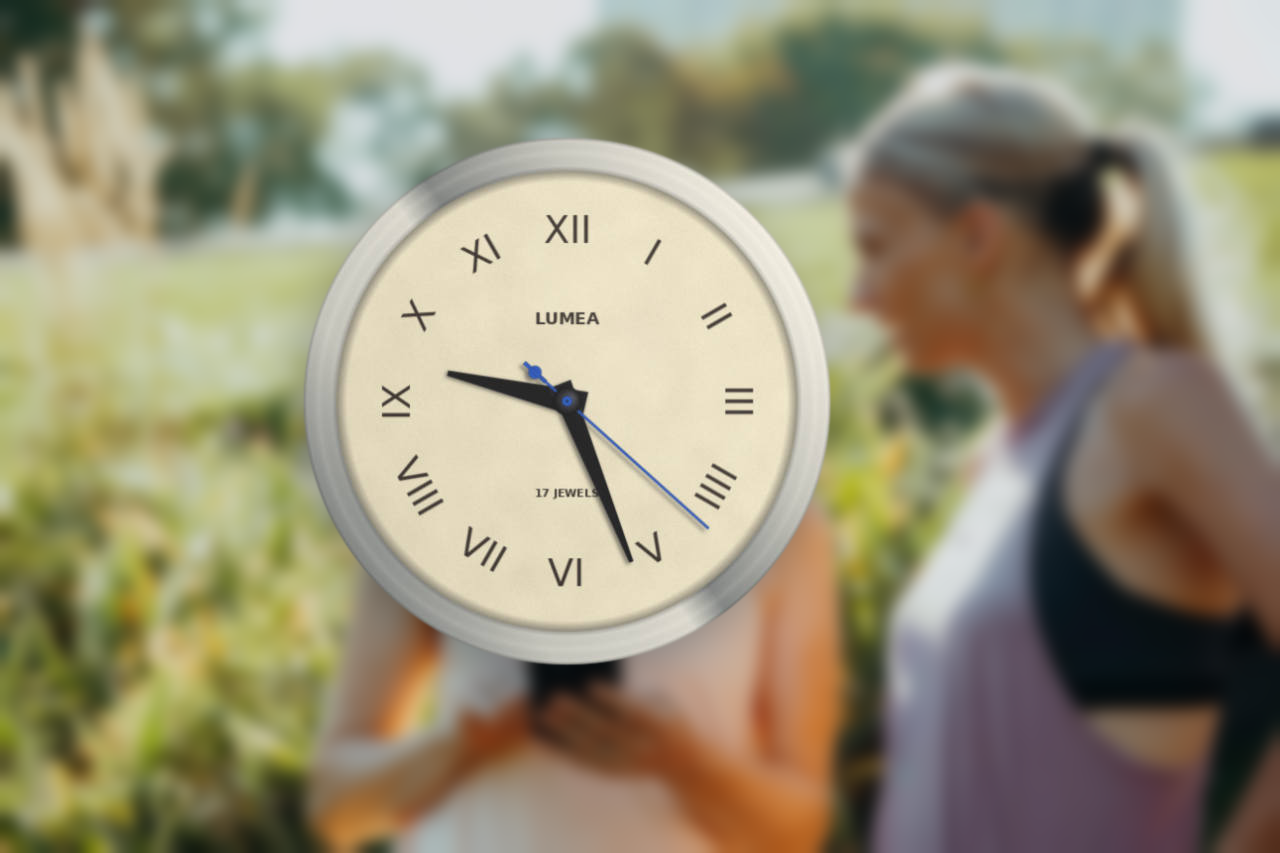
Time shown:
{"hour": 9, "minute": 26, "second": 22}
